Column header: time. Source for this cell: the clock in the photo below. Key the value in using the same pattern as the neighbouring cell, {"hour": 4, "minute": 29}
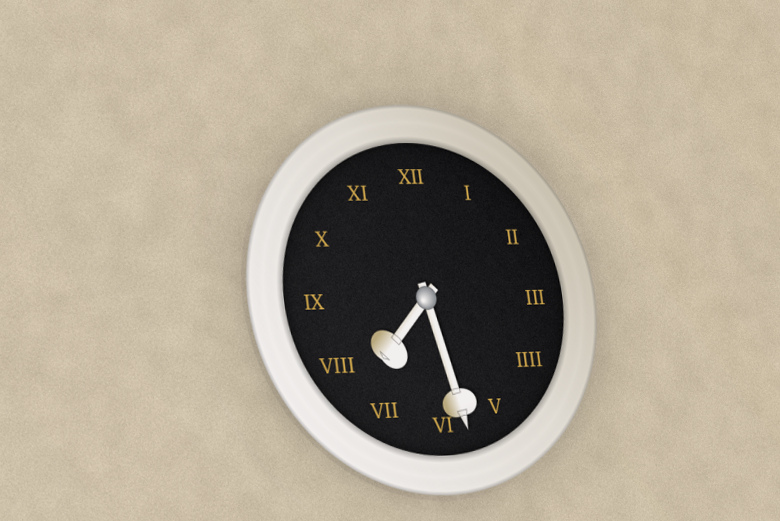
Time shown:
{"hour": 7, "minute": 28}
